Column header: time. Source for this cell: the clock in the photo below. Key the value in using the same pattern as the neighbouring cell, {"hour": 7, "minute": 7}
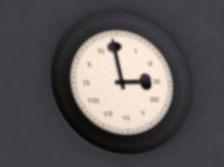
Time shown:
{"hour": 2, "minute": 59}
